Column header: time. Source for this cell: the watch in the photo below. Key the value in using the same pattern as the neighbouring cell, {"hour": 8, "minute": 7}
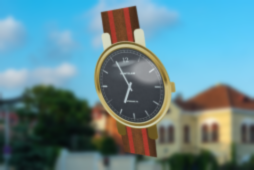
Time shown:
{"hour": 6, "minute": 56}
